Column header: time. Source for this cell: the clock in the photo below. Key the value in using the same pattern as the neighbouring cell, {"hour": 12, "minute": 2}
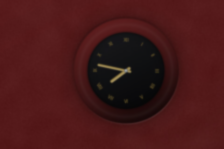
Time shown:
{"hour": 7, "minute": 47}
